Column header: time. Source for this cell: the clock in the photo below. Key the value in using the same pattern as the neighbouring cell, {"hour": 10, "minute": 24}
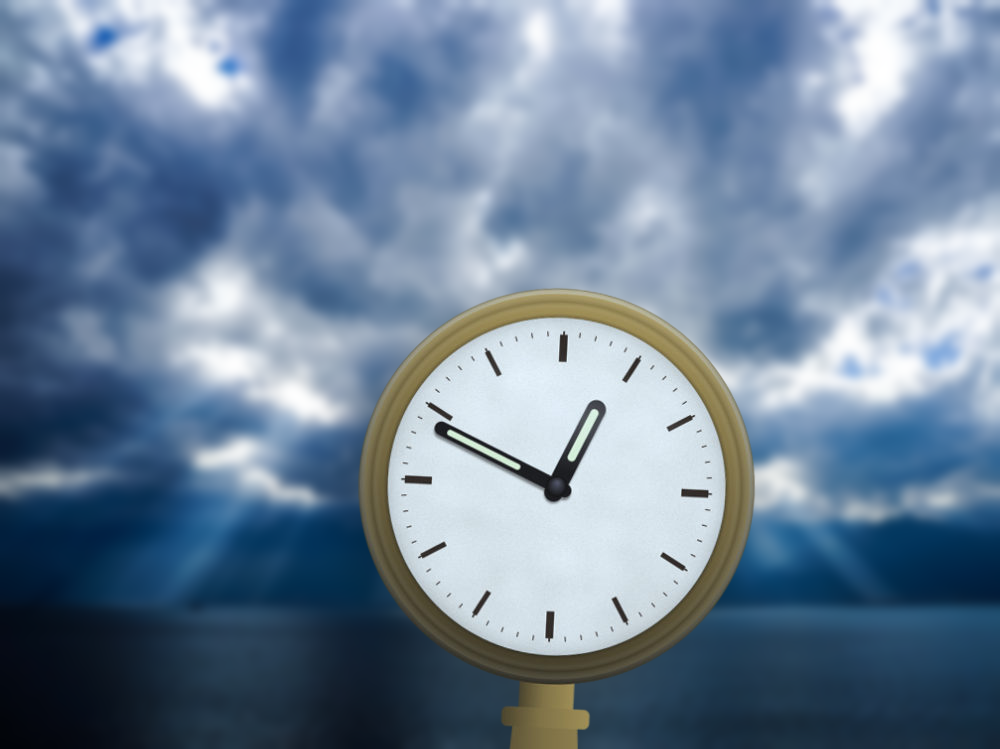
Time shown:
{"hour": 12, "minute": 49}
